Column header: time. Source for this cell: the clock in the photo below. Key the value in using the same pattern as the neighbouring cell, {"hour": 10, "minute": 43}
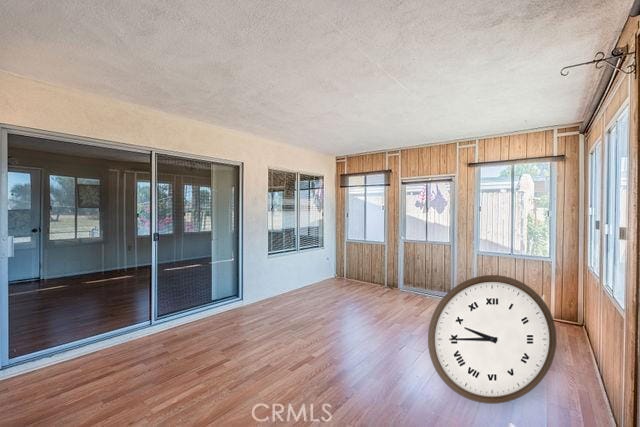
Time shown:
{"hour": 9, "minute": 45}
